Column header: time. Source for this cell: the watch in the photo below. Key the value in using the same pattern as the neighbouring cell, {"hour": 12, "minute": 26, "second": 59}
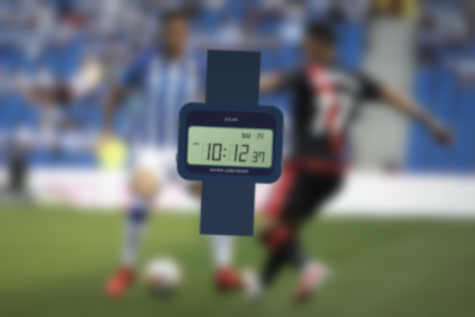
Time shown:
{"hour": 10, "minute": 12, "second": 37}
